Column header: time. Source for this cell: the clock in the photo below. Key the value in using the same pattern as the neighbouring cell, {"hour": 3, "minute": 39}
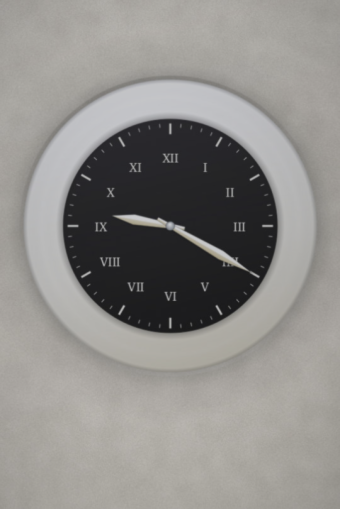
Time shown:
{"hour": 9, "minute": 20}
